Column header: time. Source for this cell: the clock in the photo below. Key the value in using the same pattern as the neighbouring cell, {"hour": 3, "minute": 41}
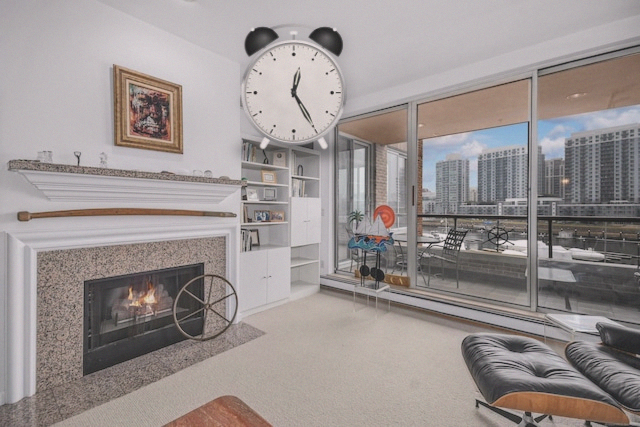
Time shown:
{"hour": 12, "minute": 25}
